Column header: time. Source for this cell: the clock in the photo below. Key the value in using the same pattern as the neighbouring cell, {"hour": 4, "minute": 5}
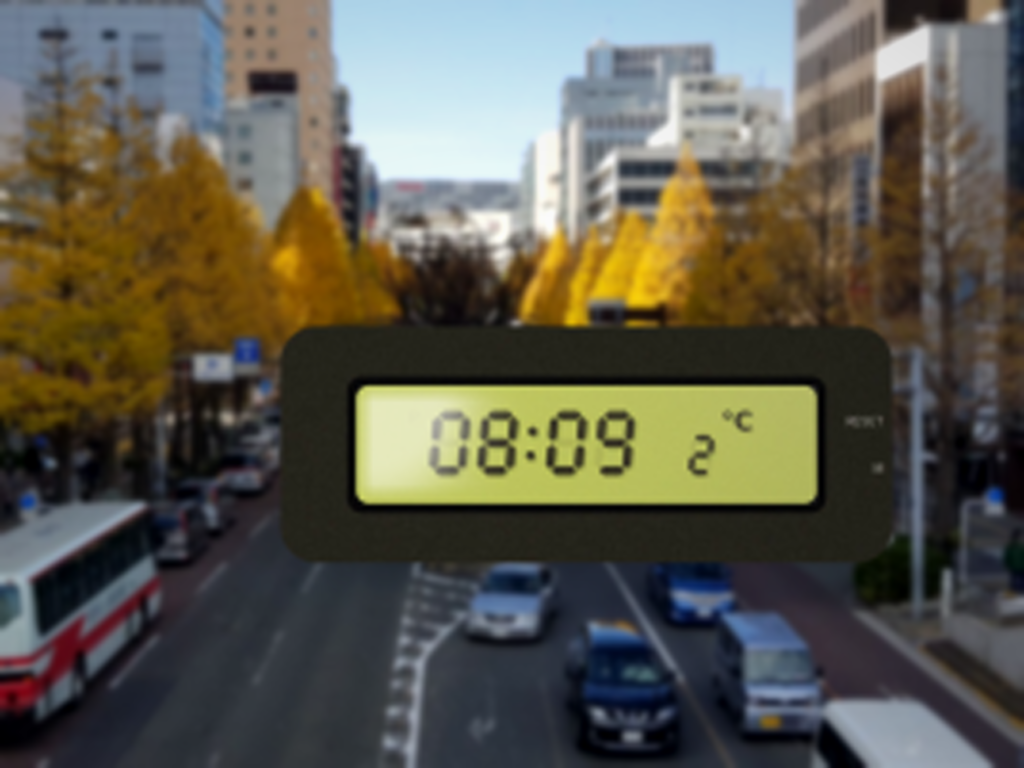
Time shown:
{"hour": 8, "minute": 9}
